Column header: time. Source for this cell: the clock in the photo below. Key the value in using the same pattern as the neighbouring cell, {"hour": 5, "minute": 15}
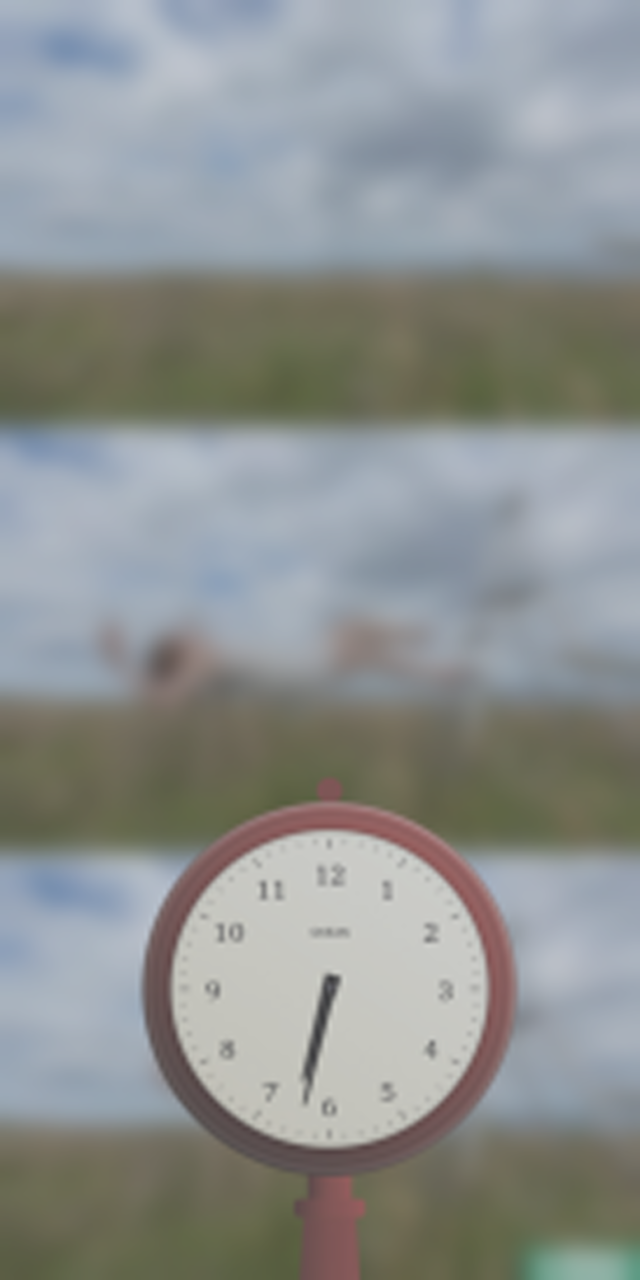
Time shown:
{"hour": 6, "minute": 32}
